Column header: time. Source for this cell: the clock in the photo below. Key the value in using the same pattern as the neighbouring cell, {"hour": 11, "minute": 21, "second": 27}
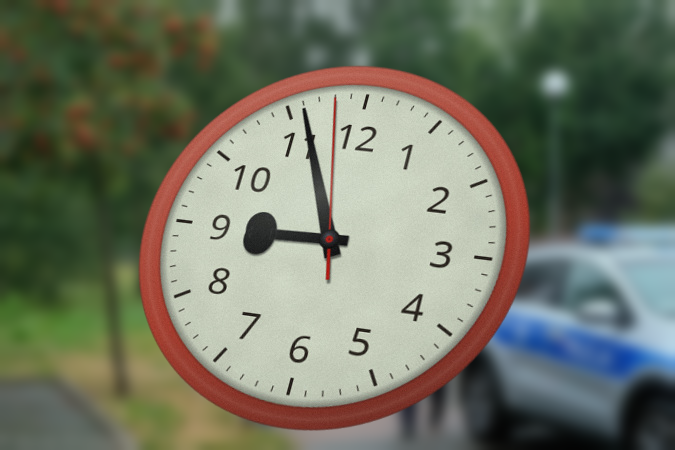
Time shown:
{"hour": 8, "minute": 55, "second": 58}
